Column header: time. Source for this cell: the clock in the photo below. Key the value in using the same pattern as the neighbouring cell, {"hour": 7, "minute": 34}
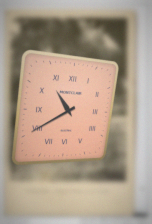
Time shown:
{"hour": 10, "minute": 40}
